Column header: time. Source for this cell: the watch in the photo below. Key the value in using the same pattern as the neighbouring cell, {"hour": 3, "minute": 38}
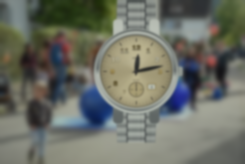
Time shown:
{"hour": 12, "minute": 13}
